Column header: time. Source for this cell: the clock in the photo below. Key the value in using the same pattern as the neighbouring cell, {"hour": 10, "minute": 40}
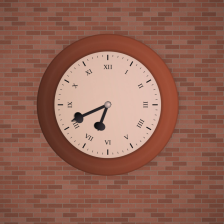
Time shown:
{"hour": 6, "minute": 41}
